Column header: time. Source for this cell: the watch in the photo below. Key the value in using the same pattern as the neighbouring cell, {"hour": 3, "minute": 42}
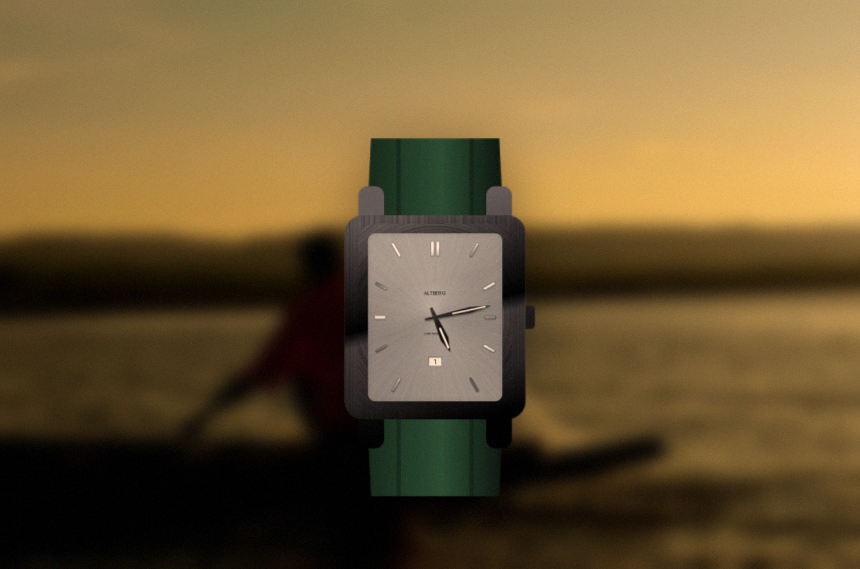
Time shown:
{"hour": 5, "minute": 13}
